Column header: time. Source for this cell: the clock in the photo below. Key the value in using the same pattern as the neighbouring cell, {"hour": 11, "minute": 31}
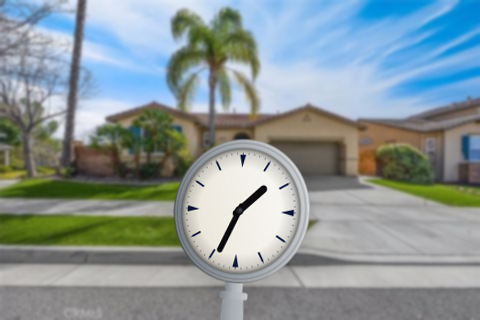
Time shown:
{"hour": 1, "minute": 34}
